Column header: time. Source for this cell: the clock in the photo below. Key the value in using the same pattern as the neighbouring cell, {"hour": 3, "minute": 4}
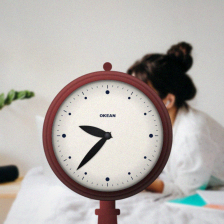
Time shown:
{"hour": 9, "minute": 37}
